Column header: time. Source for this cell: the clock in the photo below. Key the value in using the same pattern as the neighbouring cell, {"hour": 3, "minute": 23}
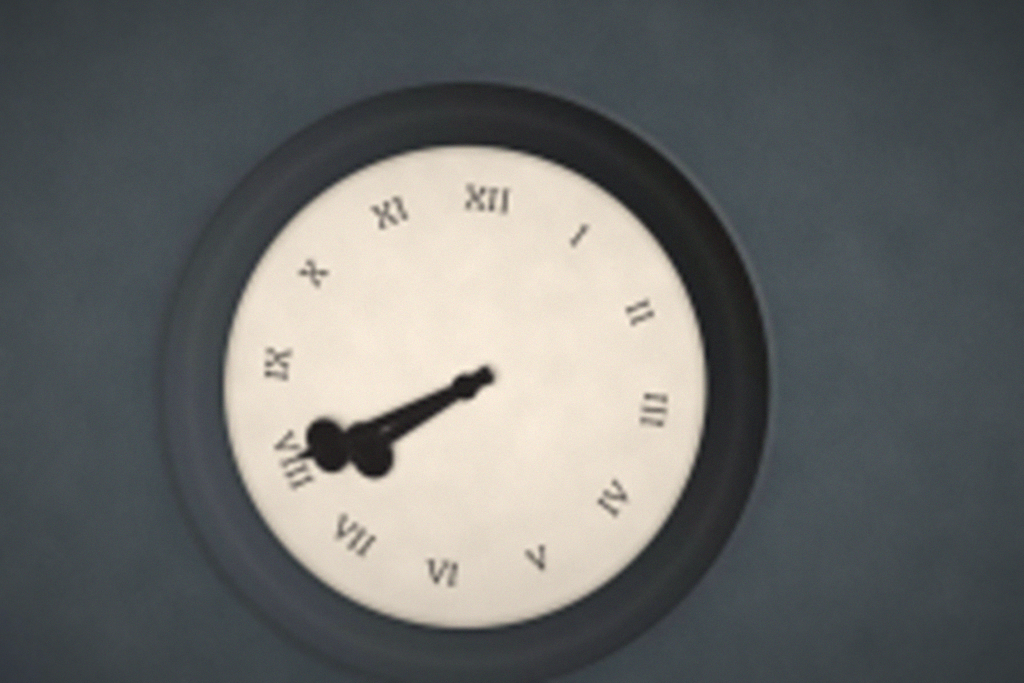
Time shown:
{"hour": 7, "minute": 40}
